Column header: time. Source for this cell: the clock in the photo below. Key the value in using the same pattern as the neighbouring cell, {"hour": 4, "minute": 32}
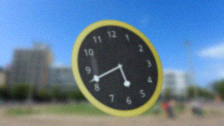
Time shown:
{"hour": 5, "minute": 42}
